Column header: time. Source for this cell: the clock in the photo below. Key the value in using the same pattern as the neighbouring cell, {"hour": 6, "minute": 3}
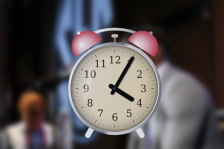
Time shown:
{"hour": 4, "minute": 5}
